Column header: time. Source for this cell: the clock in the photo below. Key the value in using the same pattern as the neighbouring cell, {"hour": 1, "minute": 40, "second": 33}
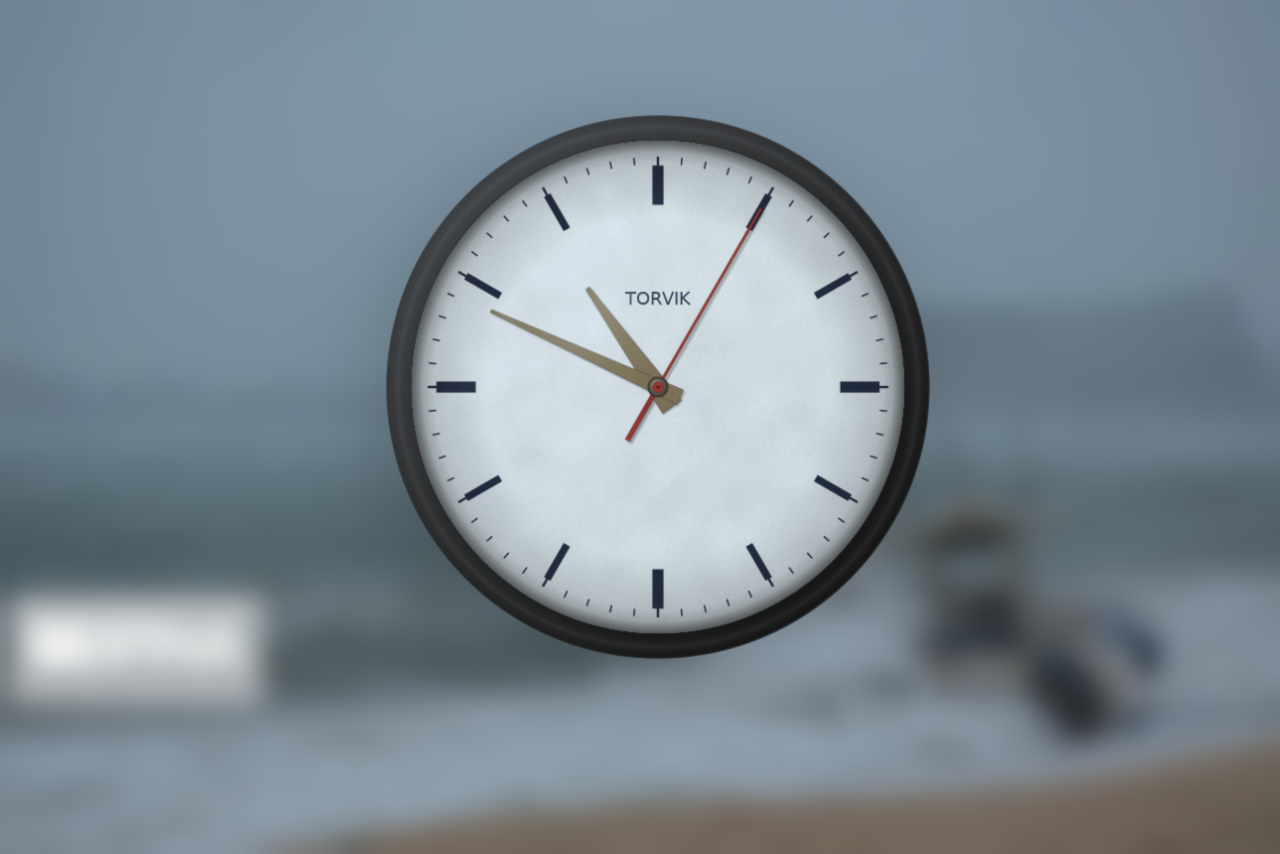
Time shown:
{"hour": 10, "minute": 49, "second": 5}
